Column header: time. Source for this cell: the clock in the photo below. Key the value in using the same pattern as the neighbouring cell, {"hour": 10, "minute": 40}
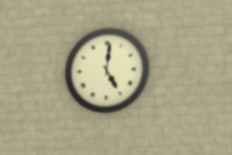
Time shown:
{"hour": 5, "minute": 1}
